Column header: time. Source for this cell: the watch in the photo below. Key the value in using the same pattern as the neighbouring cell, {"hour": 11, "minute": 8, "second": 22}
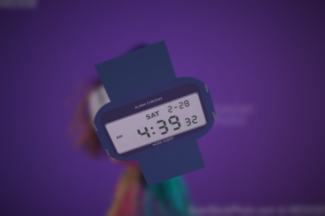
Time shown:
{"hour": 4, "minute": 39, "second": 32}
